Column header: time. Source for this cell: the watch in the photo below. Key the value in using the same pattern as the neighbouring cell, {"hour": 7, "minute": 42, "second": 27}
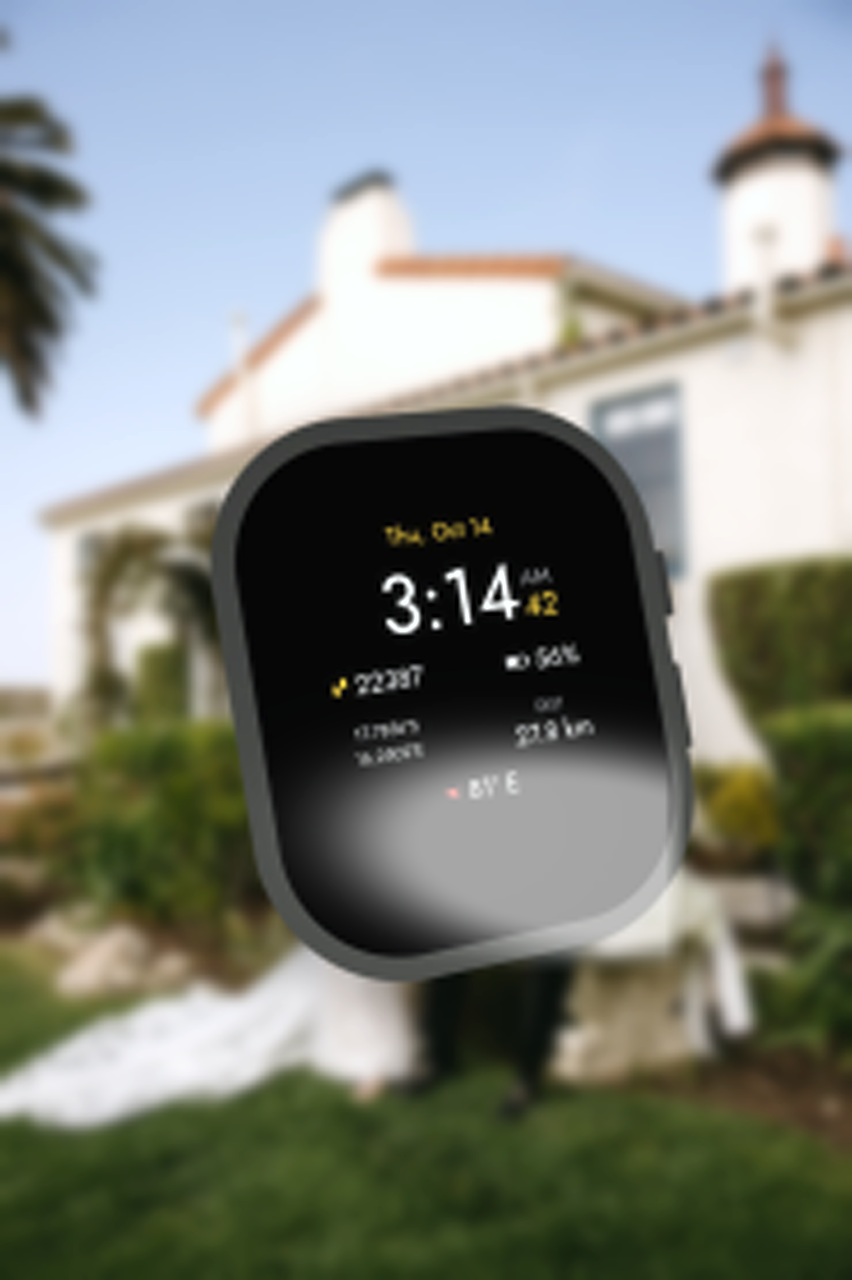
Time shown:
{"hour": 3, "minute": 14, "second": 42}
